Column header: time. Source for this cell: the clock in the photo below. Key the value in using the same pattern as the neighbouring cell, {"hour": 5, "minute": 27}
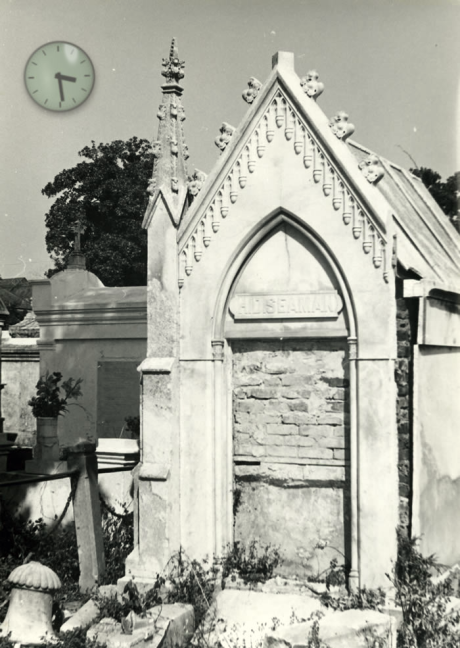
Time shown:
{"hour": 3, "minute": 29}
